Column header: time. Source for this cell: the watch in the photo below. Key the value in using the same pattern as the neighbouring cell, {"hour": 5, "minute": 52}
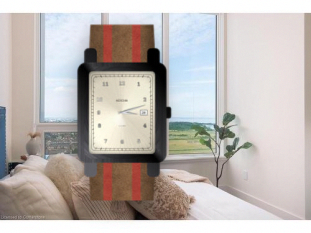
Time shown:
{"hour": 3, "minute": 12}
